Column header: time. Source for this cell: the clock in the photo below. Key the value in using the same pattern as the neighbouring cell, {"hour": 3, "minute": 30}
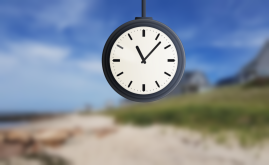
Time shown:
{"hour": 11, "minute": 7}
